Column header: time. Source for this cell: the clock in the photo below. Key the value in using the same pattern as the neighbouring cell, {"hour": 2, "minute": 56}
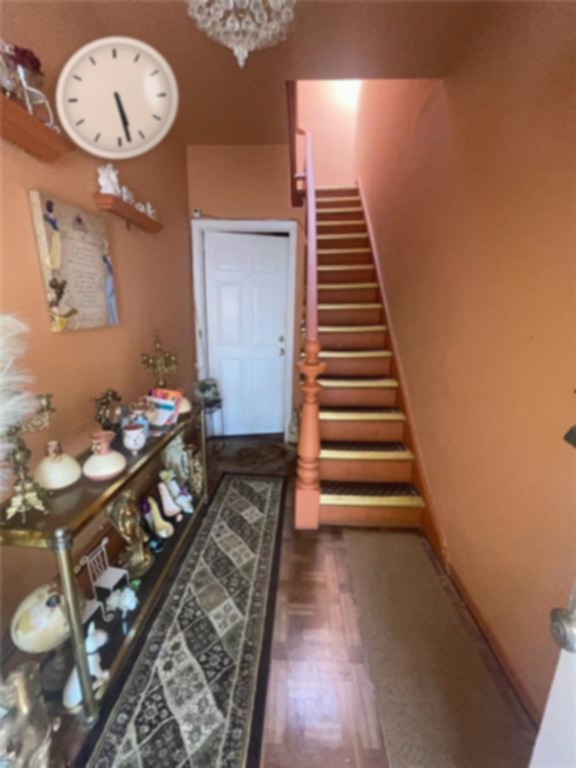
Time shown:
{"hour": 5, "minute": 28}
